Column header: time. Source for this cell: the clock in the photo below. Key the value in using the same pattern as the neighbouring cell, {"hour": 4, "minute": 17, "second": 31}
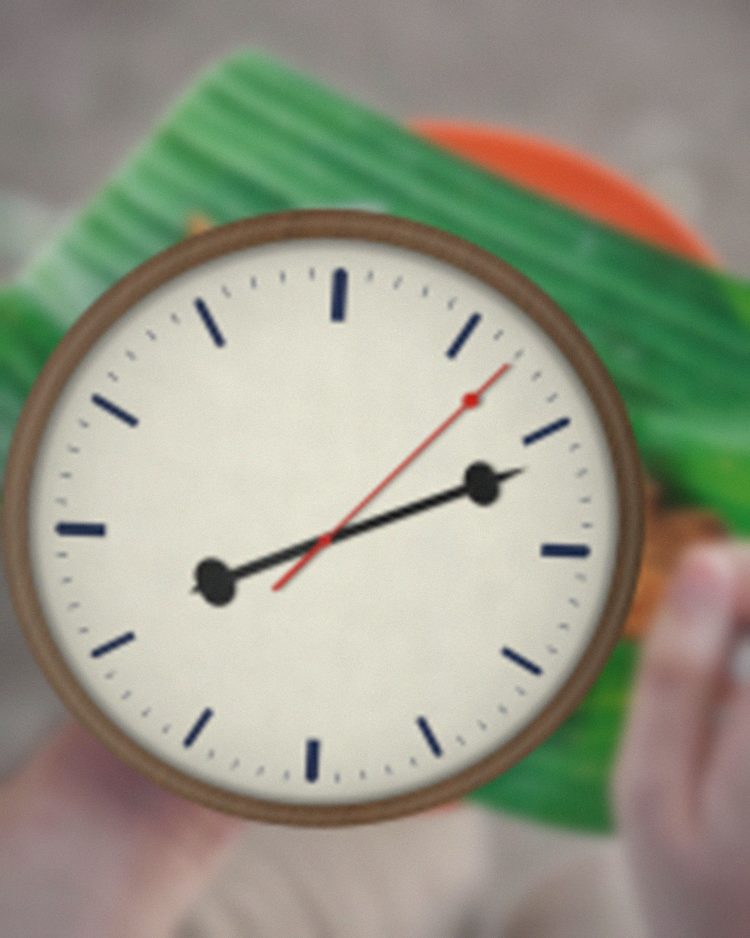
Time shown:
{"hour": 8, "minute": 11, "second": 7}
